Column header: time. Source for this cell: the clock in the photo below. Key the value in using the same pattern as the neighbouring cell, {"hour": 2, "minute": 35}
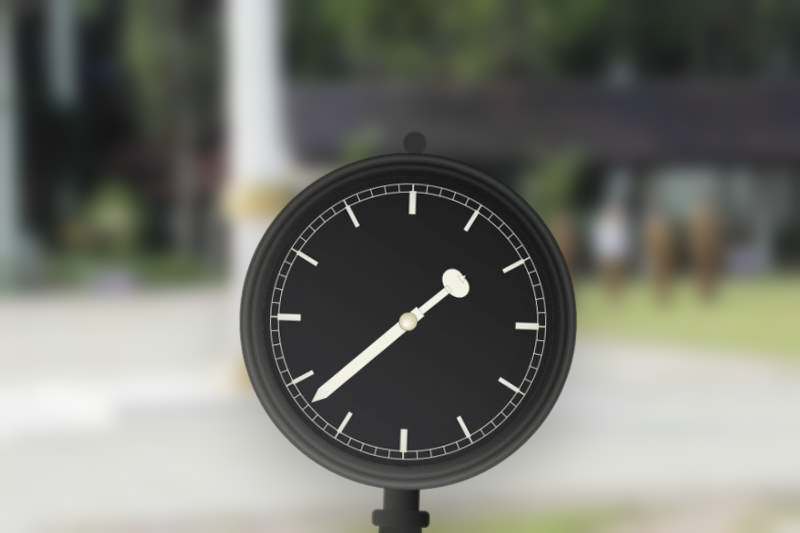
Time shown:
{"hour": 1, "minute": 38}
